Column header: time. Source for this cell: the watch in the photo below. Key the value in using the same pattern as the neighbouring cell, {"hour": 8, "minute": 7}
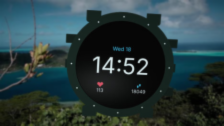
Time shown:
{"hour": 14, "minute": 52}
